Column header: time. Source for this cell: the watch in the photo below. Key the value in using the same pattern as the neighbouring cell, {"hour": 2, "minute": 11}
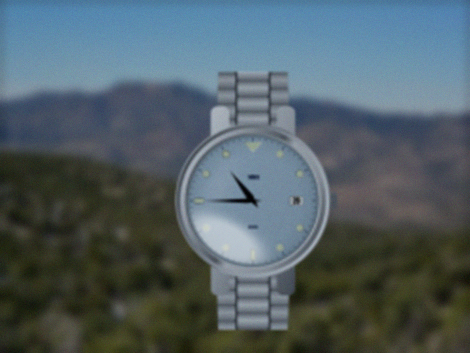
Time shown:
{"hour": 10, "minute": 45}
